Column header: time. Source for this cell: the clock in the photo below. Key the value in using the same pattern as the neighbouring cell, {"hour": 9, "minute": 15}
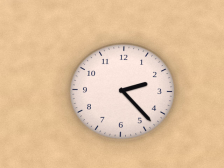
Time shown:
{"hour": 2, "minute": 23}
